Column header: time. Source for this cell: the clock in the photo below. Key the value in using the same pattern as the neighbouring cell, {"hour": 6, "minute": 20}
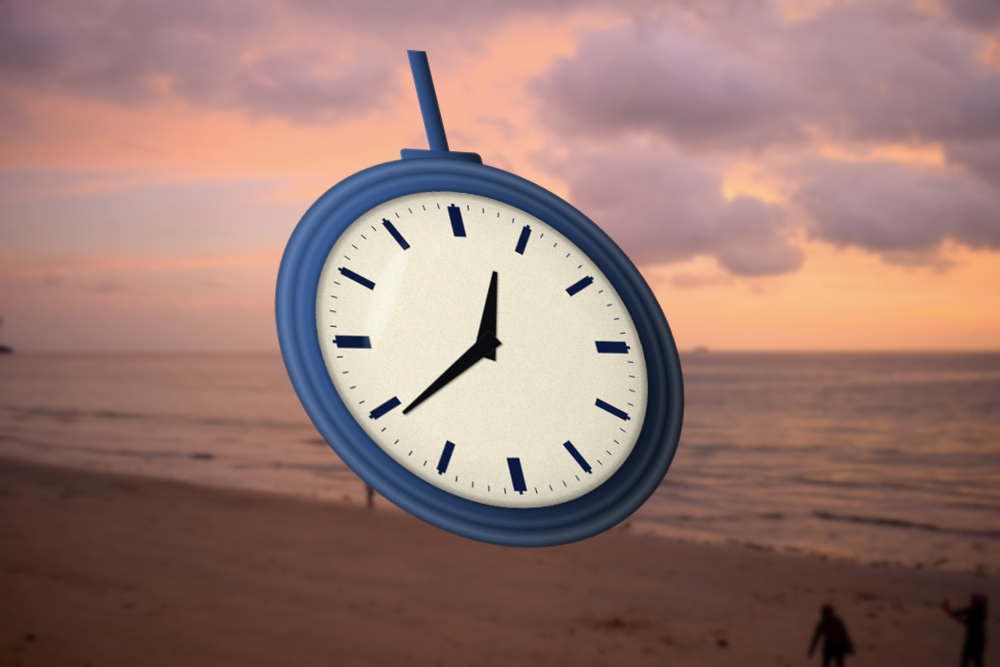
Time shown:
{"hour": 12, "minute": 39}
